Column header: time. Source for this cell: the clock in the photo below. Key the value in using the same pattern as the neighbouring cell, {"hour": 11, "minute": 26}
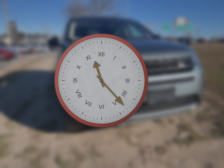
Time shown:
{"hour": 11, "minute": 23}
